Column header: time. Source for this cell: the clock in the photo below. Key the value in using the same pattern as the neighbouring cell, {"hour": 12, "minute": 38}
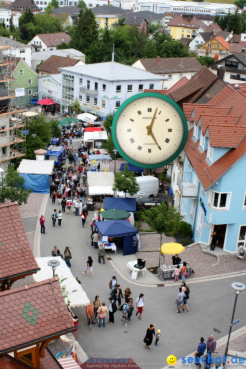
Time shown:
{"hour": 5, "minute": 3}
